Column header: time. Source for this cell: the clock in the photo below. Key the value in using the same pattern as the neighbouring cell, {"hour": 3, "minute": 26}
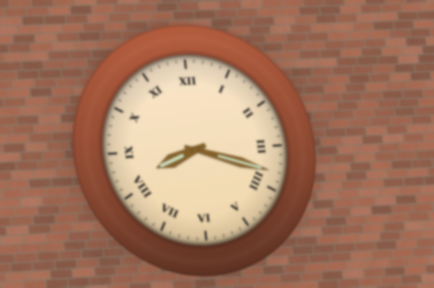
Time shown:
{"hour": 8, "minute": 18}
